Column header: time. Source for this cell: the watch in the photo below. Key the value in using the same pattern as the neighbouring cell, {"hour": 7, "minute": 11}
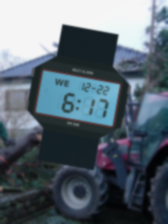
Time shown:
{"hour": 6, "minute": 17}
